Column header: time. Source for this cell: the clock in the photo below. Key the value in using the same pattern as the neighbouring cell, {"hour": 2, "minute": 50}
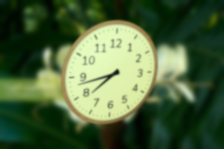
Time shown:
{"hour": 7, "minute": 43}
